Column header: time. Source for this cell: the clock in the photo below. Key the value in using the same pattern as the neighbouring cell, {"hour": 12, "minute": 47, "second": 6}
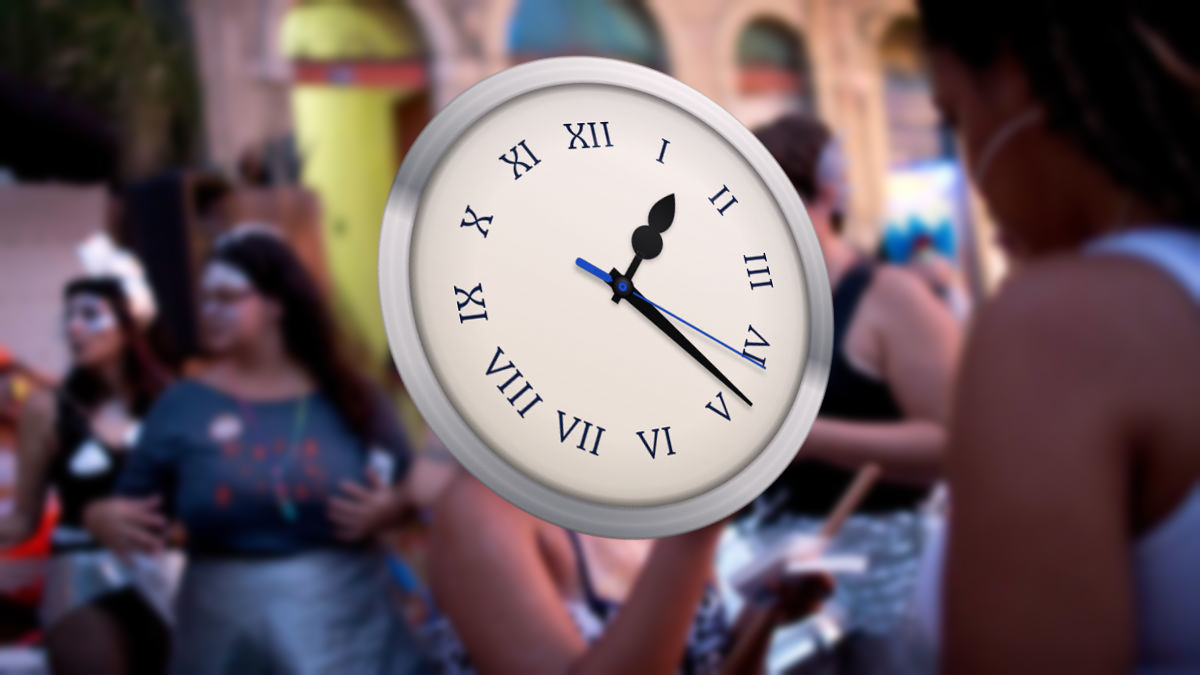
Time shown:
{"hour": 1, "minute": 23, "second": 21}
